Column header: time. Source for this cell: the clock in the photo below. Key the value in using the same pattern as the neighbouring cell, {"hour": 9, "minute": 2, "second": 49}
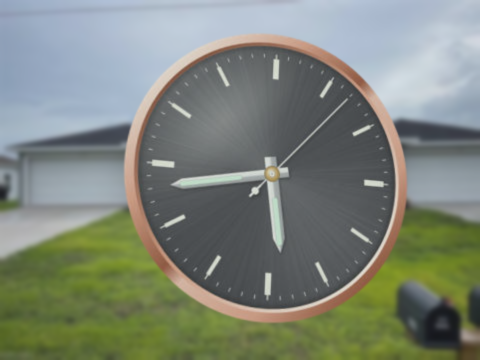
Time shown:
{"hour": 5, "minute": 43, "second": 7}
